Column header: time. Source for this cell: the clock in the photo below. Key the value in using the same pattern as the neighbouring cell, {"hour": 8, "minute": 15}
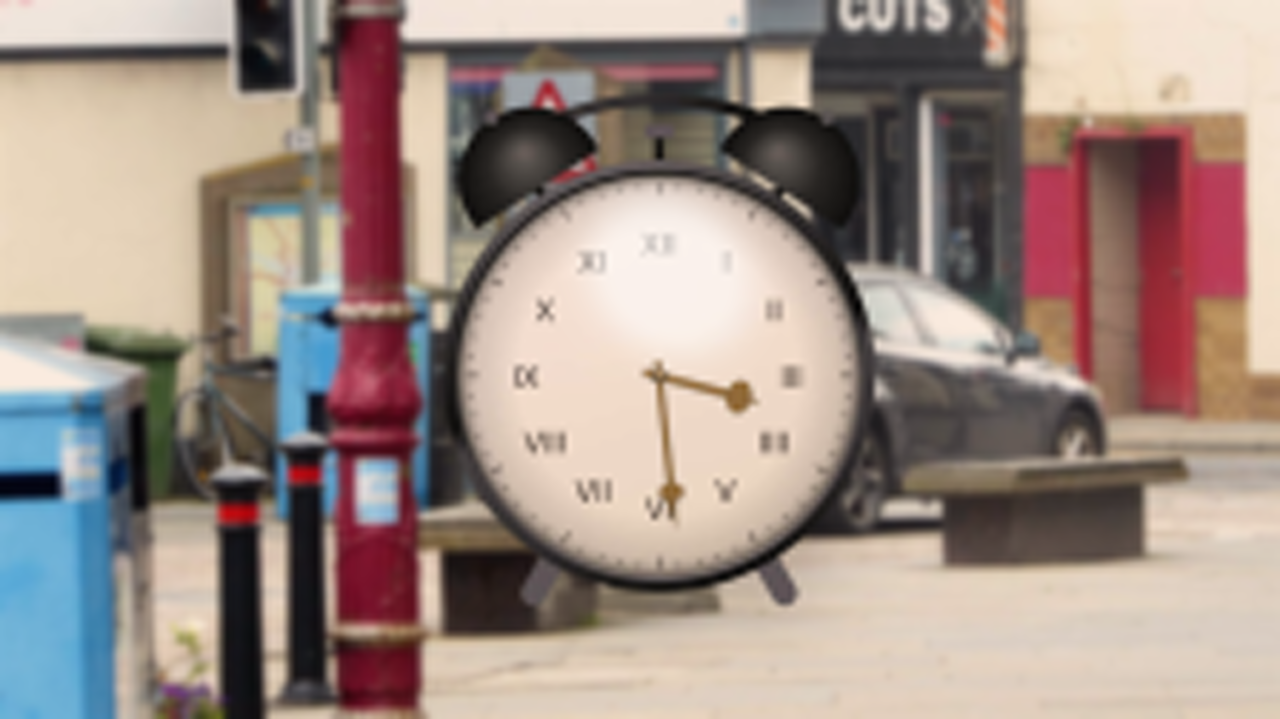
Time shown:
{"hour": 3, "minute": 29}
